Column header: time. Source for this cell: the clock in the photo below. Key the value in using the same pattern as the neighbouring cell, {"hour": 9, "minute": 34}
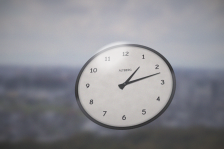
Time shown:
{"hour": 1, "minute": 12}
